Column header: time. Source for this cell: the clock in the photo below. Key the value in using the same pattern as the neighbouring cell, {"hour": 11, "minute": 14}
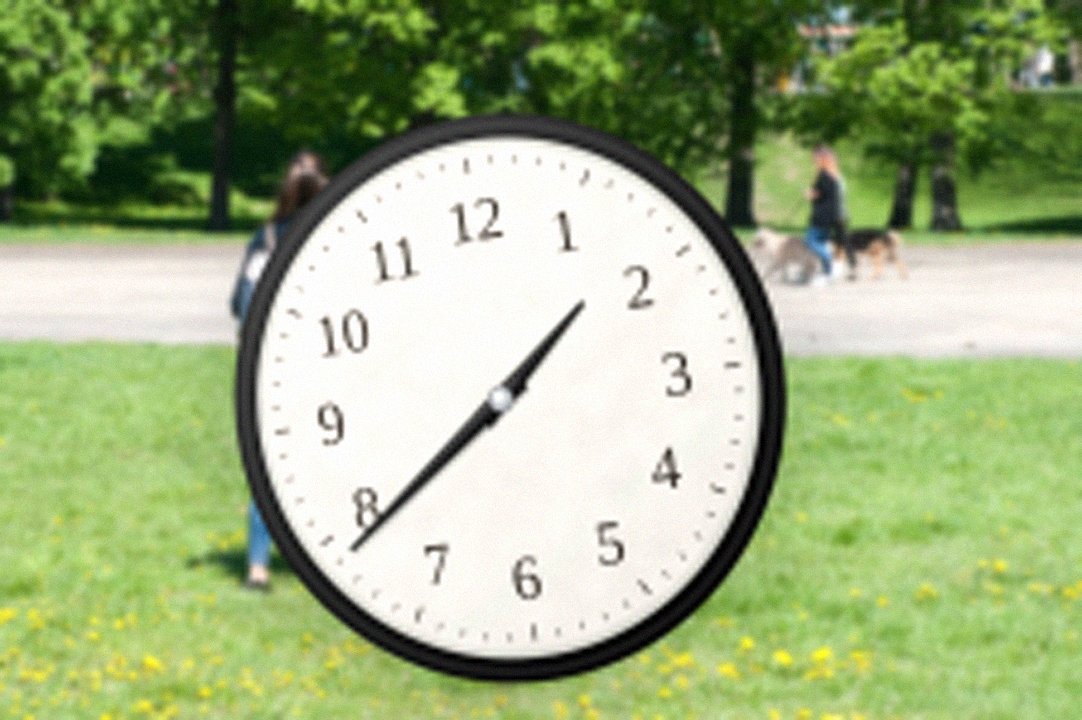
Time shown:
{"hour": 1, "minute": 39}
